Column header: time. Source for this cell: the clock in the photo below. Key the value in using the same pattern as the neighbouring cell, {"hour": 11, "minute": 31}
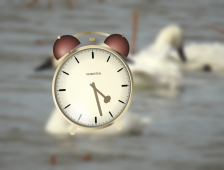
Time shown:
{"hour": 4, "minute": 28}
